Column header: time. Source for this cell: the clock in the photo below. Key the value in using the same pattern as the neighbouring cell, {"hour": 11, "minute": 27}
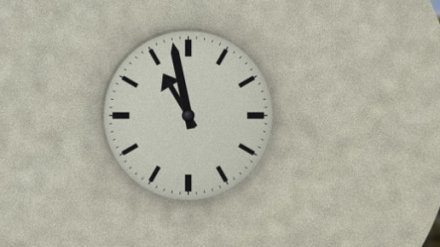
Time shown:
{"hour": 10, "minute": 58}
